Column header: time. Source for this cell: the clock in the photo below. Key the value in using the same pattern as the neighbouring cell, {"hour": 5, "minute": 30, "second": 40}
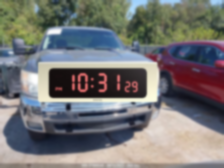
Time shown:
{"hour": 10, "minute": 31, "second": 29}
